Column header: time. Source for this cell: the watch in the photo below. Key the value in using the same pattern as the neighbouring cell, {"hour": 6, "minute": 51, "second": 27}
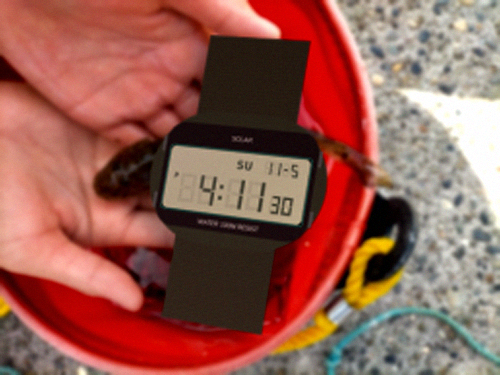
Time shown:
{"hour": 4, "minute": 11, "second": 30}
